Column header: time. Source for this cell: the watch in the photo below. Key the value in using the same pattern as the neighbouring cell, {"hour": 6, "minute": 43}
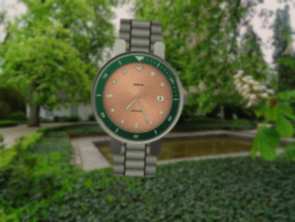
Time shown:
{"hour": 7, "minute": 26}
